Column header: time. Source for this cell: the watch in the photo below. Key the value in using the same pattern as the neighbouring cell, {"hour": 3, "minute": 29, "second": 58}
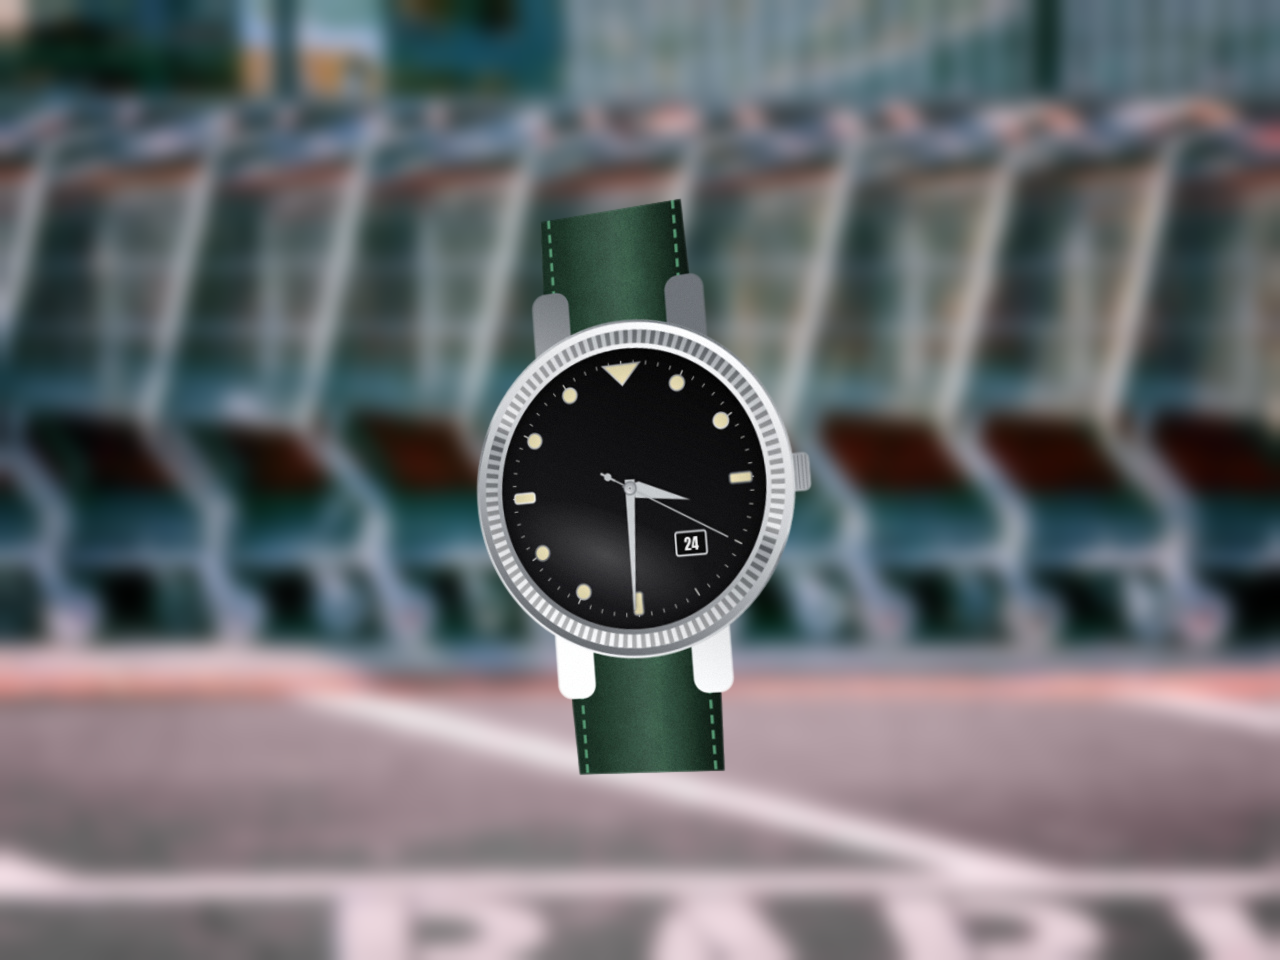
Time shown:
{"hour": 3, "minute": 30, "second": 20}
